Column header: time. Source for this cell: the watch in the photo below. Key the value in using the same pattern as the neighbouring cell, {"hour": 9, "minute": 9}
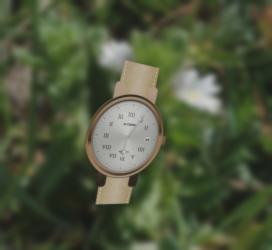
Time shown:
{"hour": 6, "minute": 5}
